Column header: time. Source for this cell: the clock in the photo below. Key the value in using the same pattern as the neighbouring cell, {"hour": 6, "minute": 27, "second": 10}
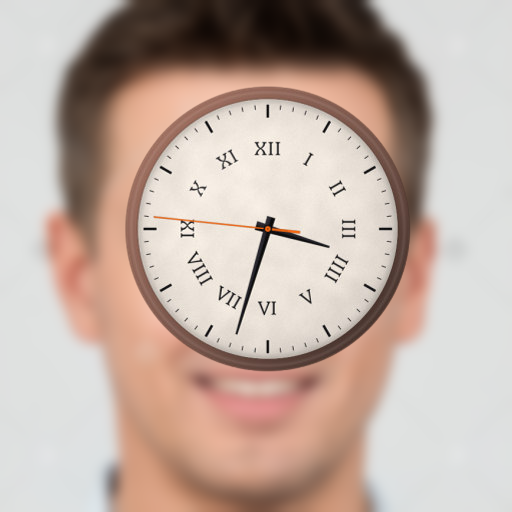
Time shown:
{"hour": 3, "minute": 32, "second": 46}
